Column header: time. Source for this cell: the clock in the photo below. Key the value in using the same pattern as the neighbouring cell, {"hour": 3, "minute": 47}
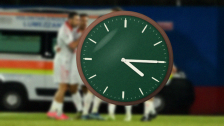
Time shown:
{"hour": 4, "minute": 15}
